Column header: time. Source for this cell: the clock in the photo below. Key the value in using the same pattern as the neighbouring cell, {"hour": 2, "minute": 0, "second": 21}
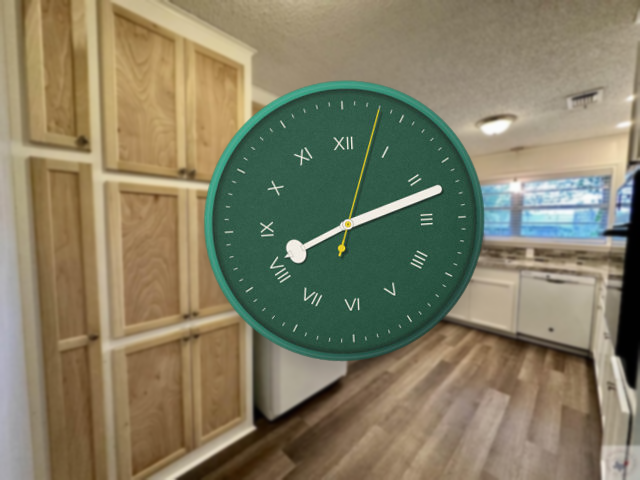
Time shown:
{"hour": 8, "minute": 12, "second": 3}
